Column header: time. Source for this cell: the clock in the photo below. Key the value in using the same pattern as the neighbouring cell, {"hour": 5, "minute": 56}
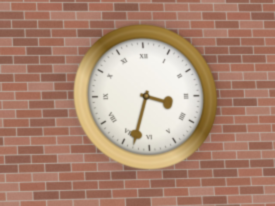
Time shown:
{"hour": 3, "minute": 33}
